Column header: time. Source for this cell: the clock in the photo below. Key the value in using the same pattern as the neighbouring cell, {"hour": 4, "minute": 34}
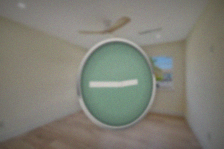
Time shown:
{"hour": 2, "minute": 45}
